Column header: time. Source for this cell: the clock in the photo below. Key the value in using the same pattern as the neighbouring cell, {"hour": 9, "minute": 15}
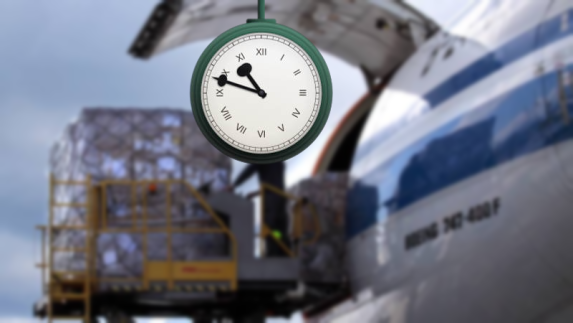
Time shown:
{"hour": 10, "minute": 48}
